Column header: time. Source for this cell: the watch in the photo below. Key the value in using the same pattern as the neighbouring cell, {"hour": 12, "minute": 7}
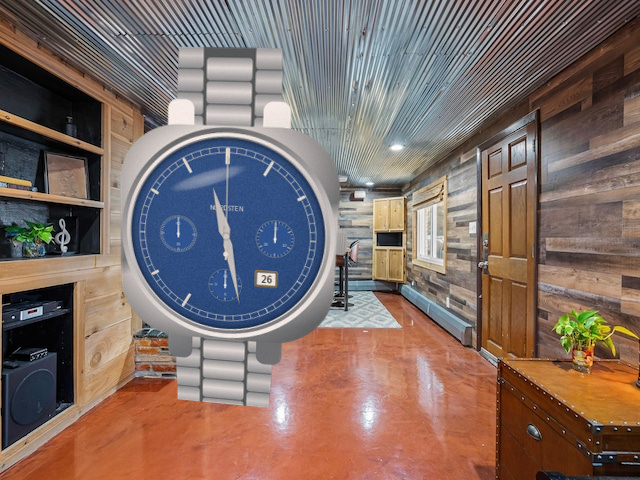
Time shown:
{"hour": 11, "minute": 28}
